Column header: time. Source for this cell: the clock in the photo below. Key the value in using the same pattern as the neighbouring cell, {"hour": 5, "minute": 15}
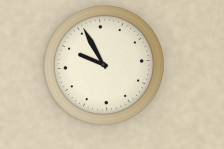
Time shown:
{"hour": 9, "minute": 56}
